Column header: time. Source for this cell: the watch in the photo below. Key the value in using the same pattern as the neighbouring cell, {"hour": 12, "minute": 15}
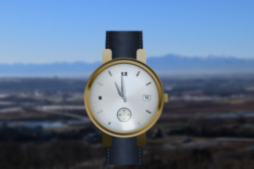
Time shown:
{"hour": 10, "minute": 59}
